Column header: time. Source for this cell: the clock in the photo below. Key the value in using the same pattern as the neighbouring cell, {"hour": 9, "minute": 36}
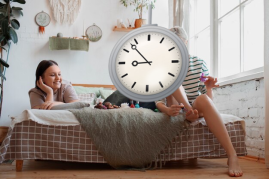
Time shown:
{"hour": 8, "minute": 53}
